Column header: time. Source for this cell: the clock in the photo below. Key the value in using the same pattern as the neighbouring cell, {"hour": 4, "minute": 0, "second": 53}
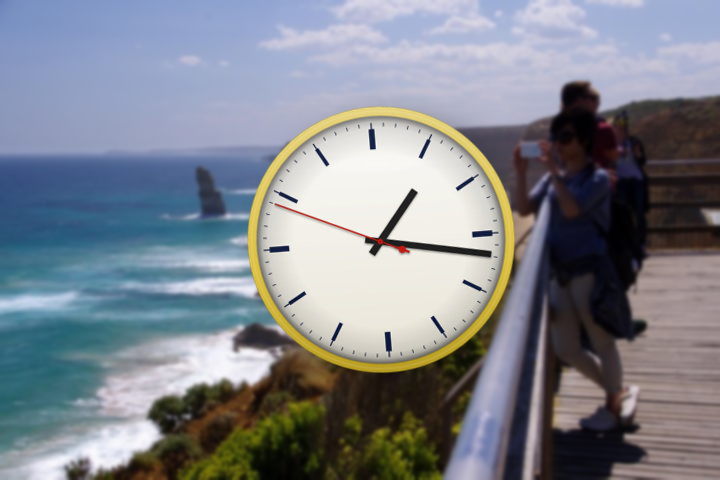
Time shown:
{"hour": 1, "minute": 16, "second": 49}
